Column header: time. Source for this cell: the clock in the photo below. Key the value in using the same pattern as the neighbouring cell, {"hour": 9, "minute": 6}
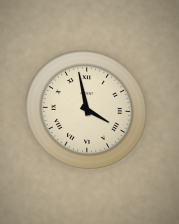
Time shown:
{"hour": 3, "minute": 58}
